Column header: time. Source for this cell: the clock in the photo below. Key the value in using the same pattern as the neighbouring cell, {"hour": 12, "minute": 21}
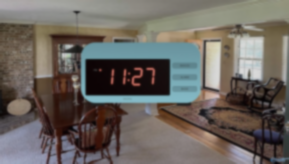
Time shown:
{"hour": 11, "minute": 27}
